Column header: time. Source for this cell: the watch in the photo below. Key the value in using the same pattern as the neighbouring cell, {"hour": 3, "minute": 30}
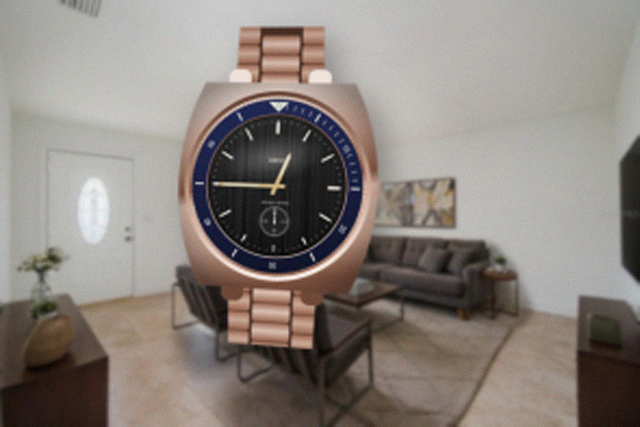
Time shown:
{"hour": 12, "minute": 45}
